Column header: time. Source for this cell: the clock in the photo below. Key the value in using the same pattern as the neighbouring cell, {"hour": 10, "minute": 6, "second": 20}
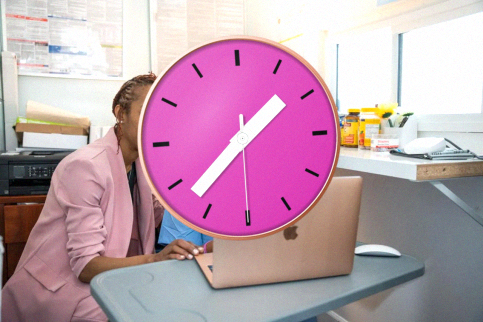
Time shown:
{"hour": 1, "minute": 37, "second": 30}
